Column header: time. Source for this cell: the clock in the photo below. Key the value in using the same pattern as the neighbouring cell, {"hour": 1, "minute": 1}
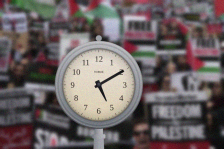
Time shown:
{"hour": 5, "minute": 10}
